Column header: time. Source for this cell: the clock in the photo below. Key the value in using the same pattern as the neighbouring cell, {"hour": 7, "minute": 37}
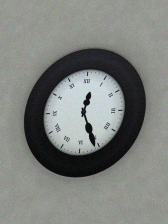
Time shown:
{"hour": 12, "minute": 26}
